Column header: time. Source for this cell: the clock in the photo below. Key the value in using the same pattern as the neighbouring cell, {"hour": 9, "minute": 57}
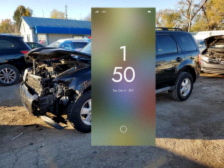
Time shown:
{"hour": 1, "minute": 50}
